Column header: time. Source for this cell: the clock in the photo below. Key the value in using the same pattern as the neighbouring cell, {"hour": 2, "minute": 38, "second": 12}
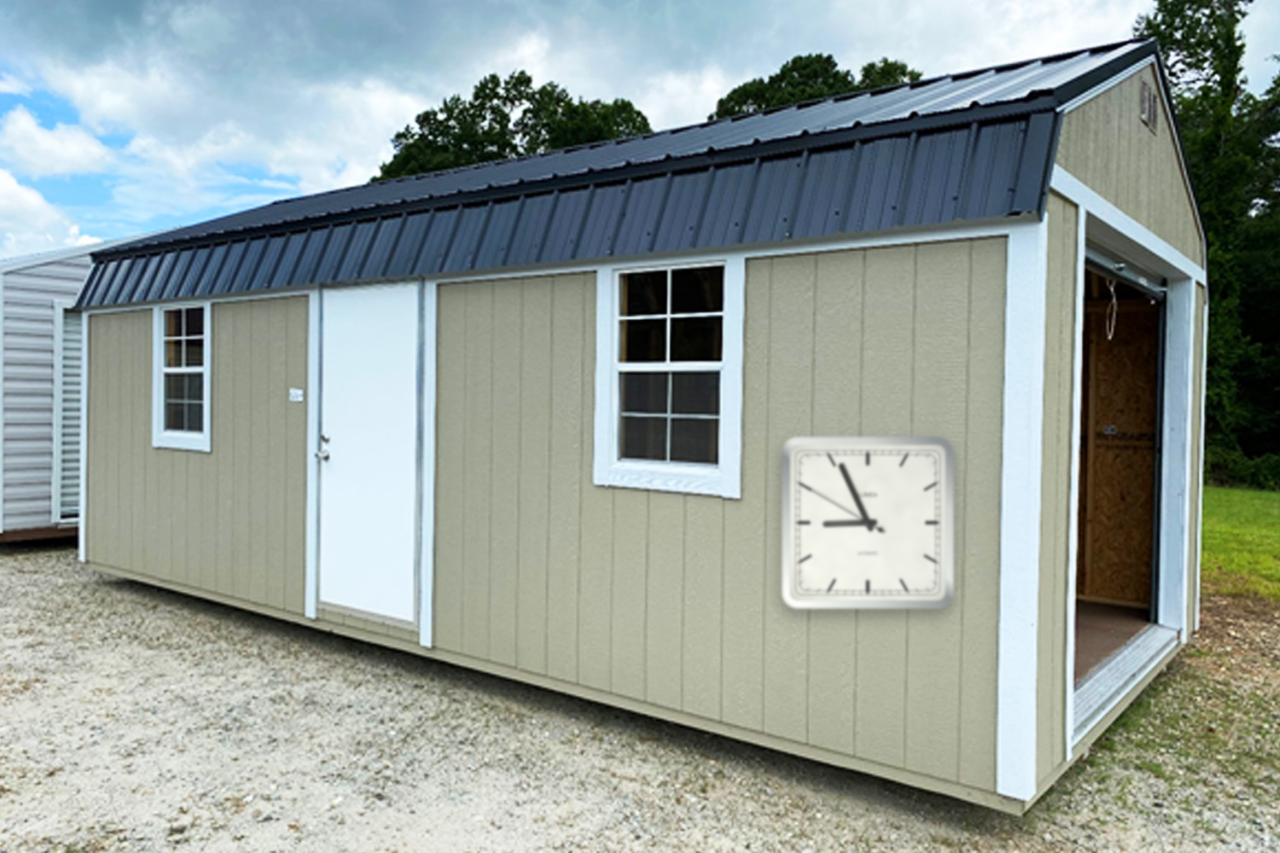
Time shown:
{"hour": 8, "minute": 55, "second": 50}
